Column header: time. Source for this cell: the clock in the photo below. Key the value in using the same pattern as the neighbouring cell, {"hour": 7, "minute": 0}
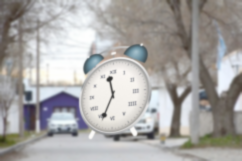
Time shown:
{"hour": 11, "minute": 34}
